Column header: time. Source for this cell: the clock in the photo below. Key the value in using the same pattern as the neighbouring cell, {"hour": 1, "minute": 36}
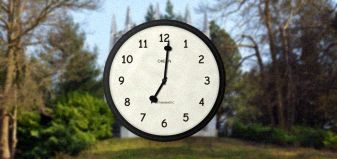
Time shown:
{"hour": 7, "minute": 1}
